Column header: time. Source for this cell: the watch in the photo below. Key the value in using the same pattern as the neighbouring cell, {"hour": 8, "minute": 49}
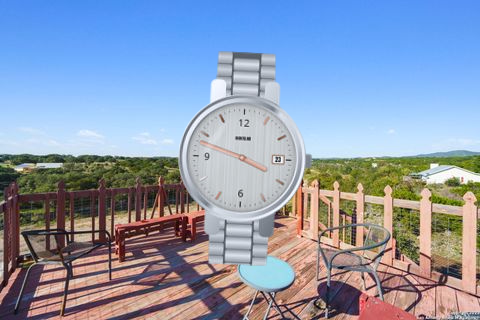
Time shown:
{"hour": 3, "minute": 48}
